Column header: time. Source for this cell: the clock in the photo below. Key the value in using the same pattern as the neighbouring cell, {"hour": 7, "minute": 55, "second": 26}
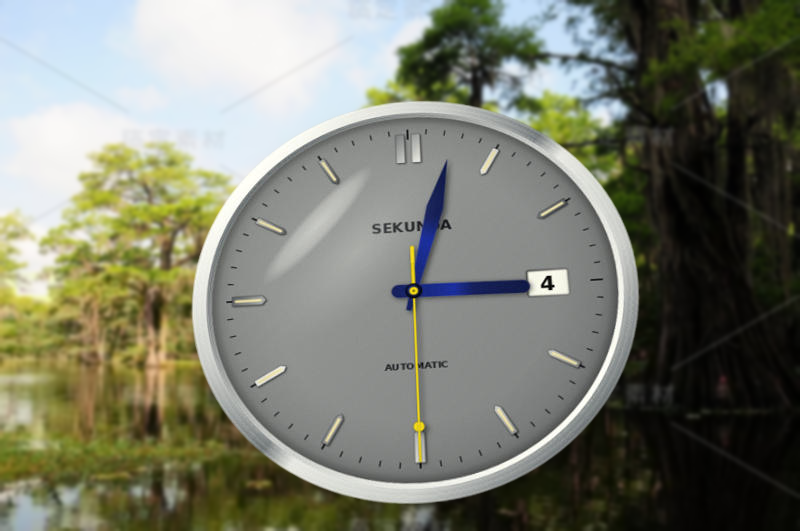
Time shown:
{"hour": 3, "minute": 2, "second": 30}
